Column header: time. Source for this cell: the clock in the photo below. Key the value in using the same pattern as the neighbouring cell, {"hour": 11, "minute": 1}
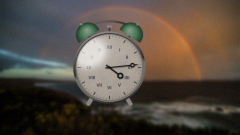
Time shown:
{"hour": 4, "minute": 14}
